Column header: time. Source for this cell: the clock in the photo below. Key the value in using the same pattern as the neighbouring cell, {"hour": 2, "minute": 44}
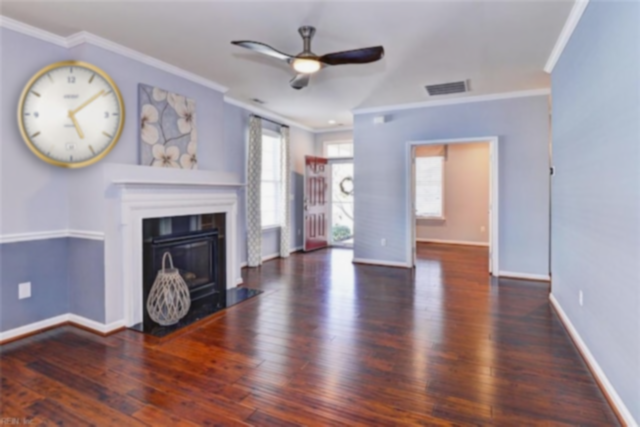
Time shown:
{"hour": 5, "minute": 9}
